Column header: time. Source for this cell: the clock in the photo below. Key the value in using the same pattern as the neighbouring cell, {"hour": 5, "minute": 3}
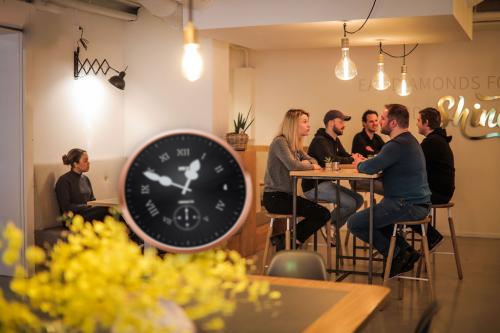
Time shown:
{"hour": 12, "minute": 49}
